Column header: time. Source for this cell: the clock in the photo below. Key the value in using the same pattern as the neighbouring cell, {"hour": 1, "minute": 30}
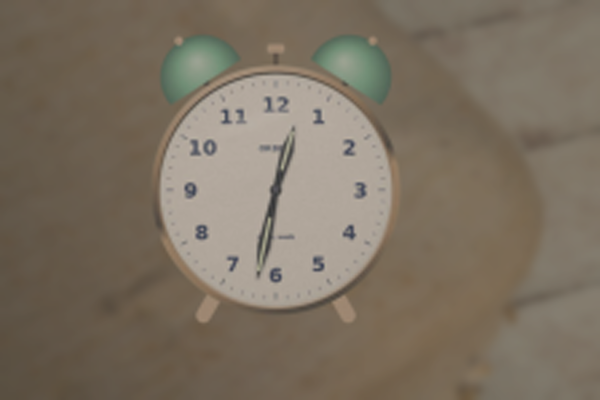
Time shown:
{"hour": 12, "minute": 32}
